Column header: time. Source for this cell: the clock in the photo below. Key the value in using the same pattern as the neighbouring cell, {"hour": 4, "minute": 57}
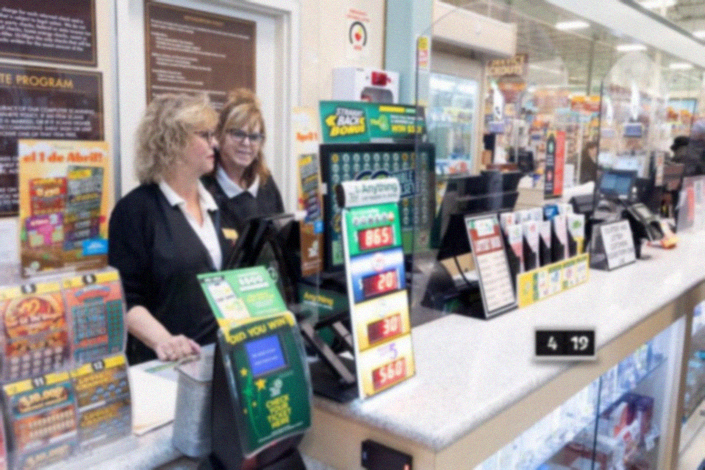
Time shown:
{"hour": 4, "minute": 19}
